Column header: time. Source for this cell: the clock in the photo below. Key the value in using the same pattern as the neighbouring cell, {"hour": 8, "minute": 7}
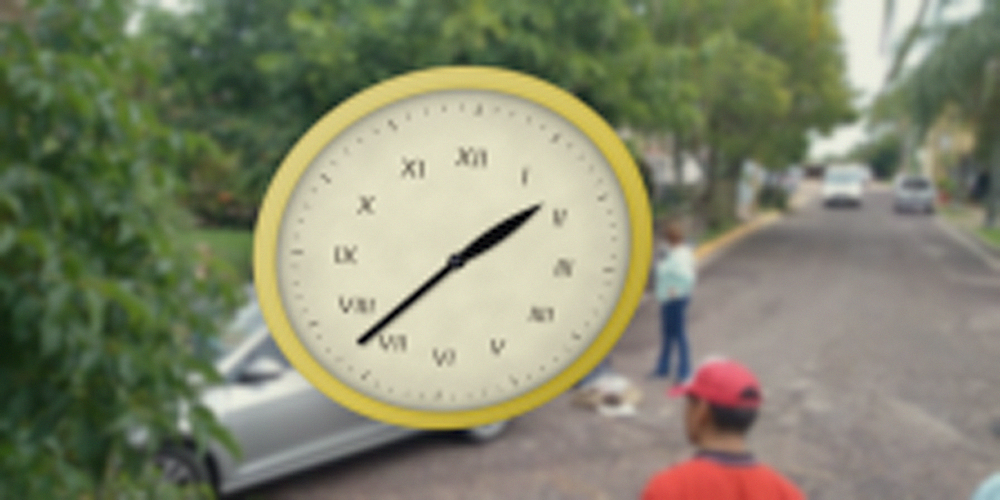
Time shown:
{"hour": 1, "minute": 37}
